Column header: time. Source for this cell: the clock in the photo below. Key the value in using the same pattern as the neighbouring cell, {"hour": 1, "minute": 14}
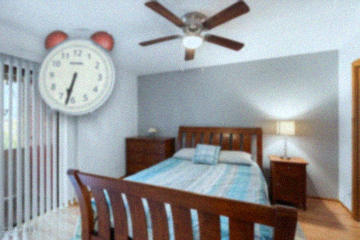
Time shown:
{"hour": 6, "minute": 32}
